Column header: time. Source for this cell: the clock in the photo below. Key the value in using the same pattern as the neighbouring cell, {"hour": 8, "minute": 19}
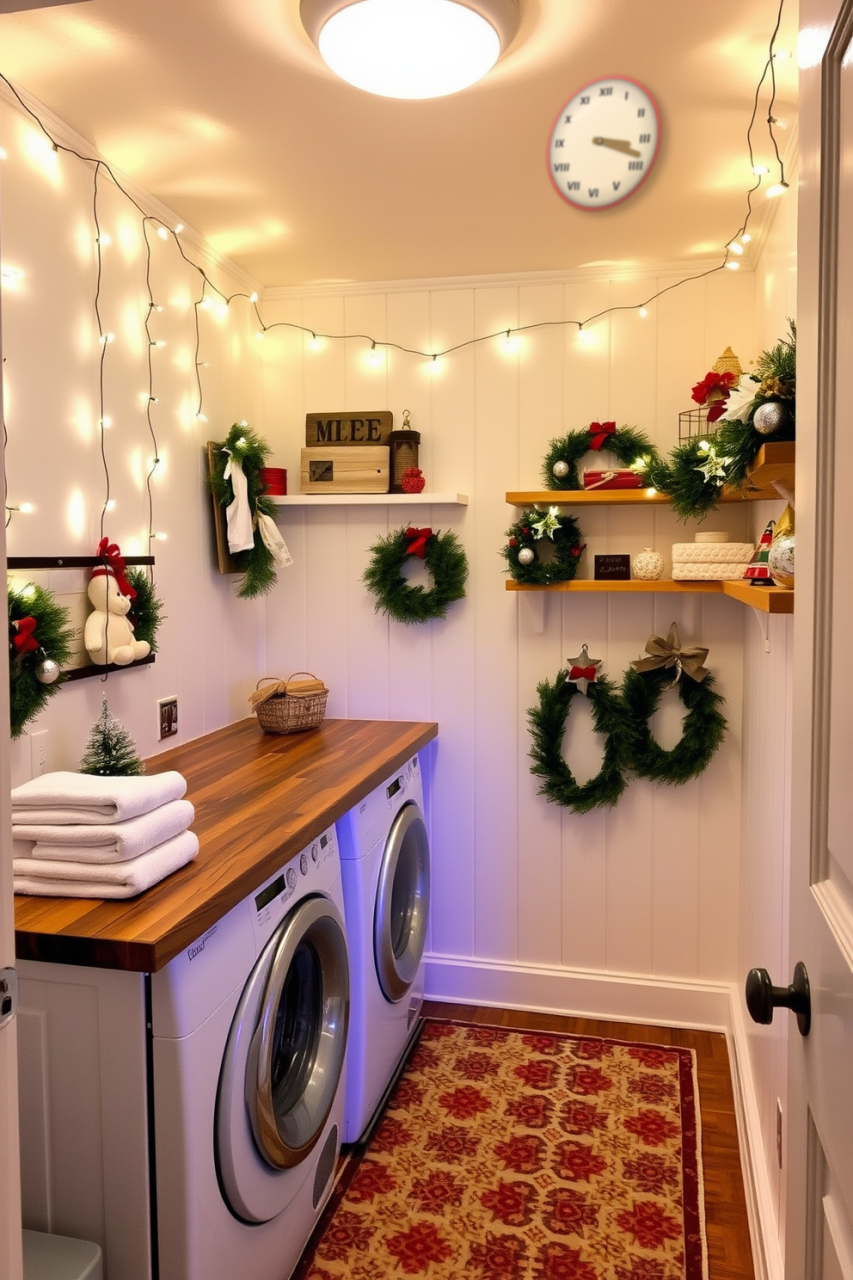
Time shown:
{"hour": 3, "minute": 18}
